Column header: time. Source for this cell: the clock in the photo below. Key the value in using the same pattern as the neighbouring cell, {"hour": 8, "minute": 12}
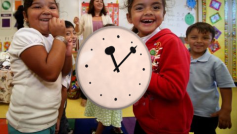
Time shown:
{"hour": 11, "minute": 7}
